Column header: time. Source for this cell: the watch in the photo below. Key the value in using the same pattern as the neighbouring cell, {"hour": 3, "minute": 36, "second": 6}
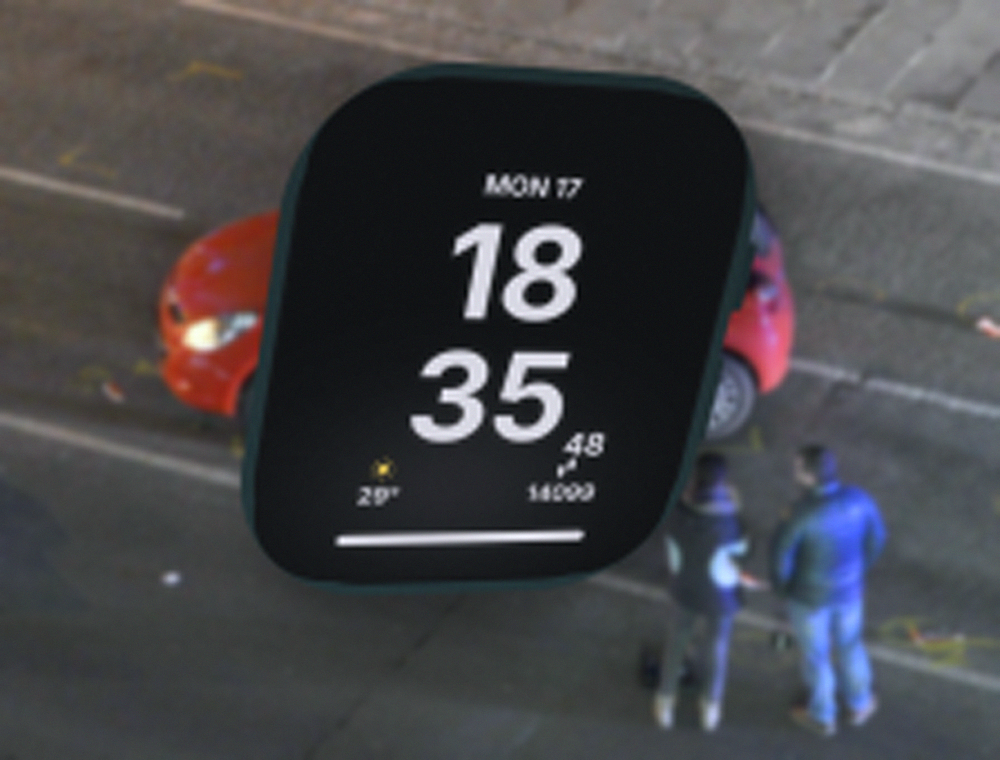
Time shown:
{"hour": 18, "minute": 35, "second": 48}
